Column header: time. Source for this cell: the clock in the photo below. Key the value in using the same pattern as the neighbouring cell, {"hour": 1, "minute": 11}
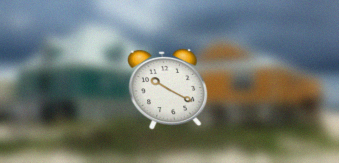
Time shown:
{"hour": 10, "minute": 21}
